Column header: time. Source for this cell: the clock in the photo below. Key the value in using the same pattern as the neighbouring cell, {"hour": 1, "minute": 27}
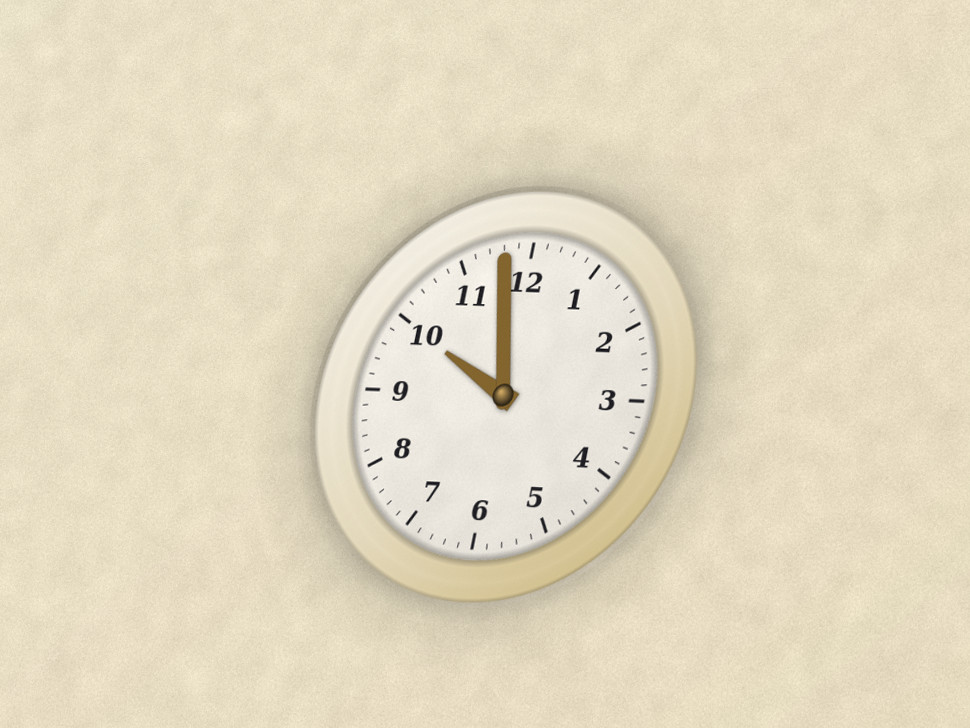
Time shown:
{"hour": 9, "minute": 58}
